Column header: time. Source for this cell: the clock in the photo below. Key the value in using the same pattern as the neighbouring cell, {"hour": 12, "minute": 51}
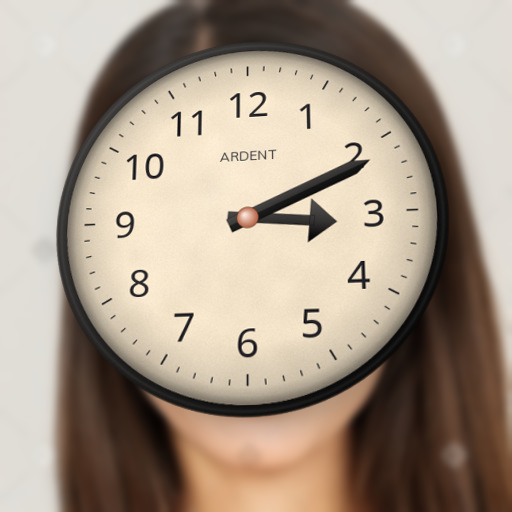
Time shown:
{"hour": 3, "minute": 11}
